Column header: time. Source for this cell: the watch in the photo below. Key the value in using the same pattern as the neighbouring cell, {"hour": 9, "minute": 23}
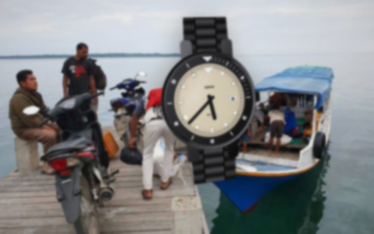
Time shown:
{"hour": 5, "minute": 38}
